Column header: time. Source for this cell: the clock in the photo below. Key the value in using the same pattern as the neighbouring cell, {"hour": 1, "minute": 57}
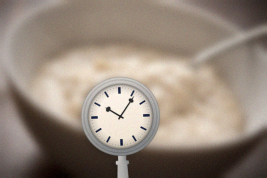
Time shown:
{"hour": 10, "minute": 6}
